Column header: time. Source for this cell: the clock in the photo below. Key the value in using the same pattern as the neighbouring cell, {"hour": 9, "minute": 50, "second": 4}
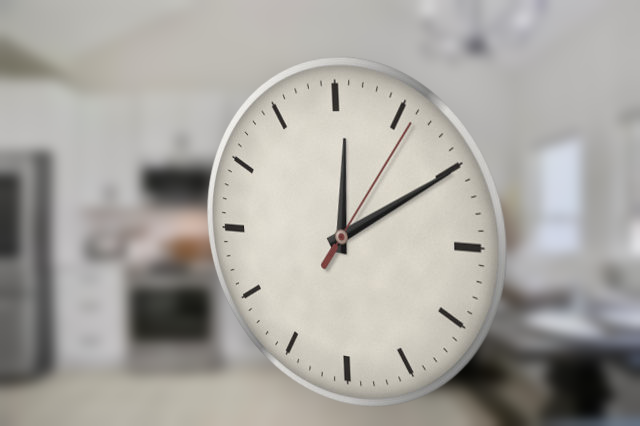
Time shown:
{"hour": 12, "minute": 10, "second": 6}
